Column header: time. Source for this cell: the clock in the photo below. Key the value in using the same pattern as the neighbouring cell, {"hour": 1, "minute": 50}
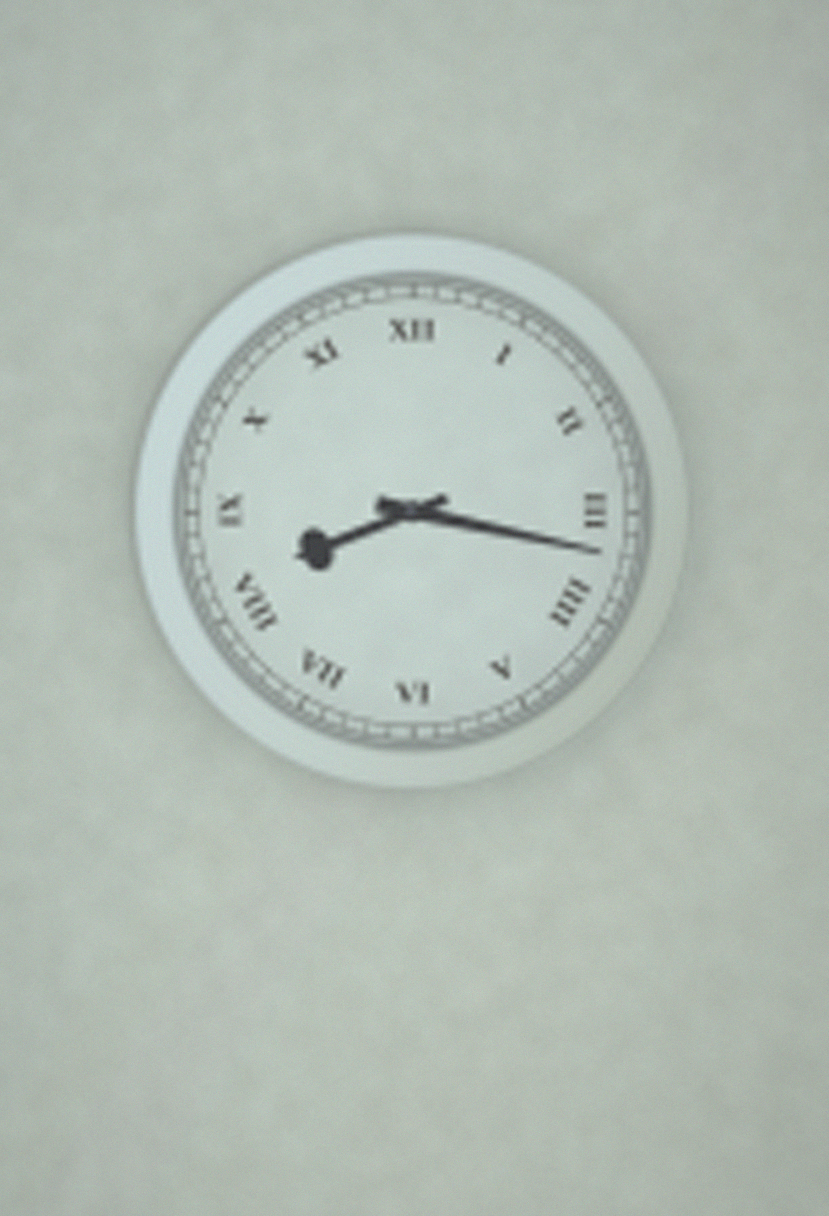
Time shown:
{"hour": 8, "minute": 17}
